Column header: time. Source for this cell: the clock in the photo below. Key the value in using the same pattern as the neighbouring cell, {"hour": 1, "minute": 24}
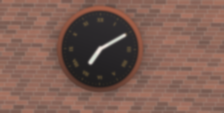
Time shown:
{"hour": 7, "minute": 10}
